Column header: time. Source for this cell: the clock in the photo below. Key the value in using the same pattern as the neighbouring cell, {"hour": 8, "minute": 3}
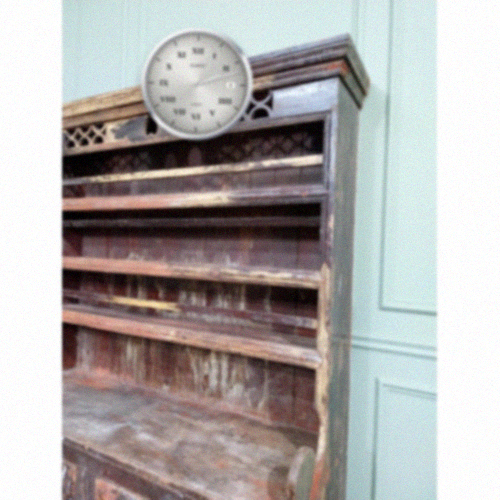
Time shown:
{"hour": 2, "minute": 12}
